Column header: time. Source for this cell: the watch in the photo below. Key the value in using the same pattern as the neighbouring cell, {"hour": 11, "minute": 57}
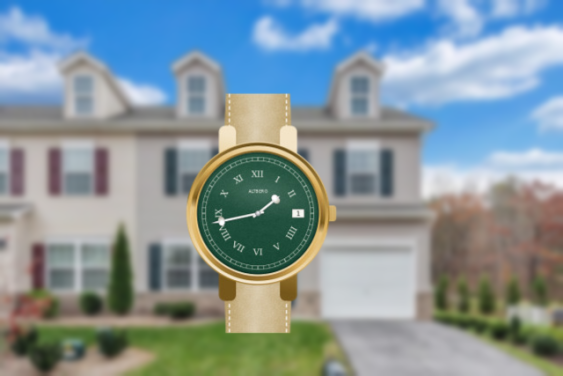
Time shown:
{"hour": 1, "minute": 43}
